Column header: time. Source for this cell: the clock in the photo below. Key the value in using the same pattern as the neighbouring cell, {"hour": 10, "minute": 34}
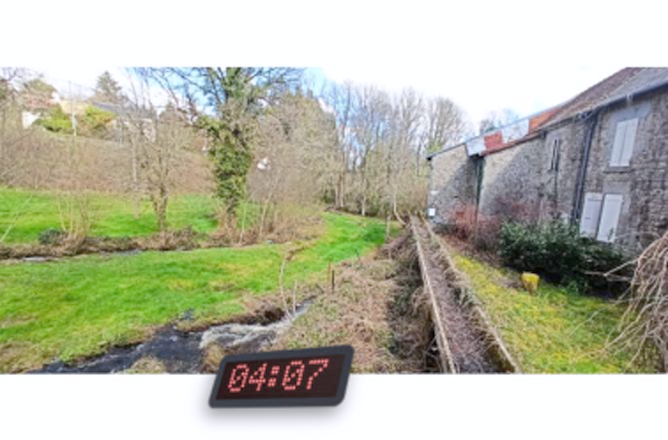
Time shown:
{"hour": 4, "minute": 7}
